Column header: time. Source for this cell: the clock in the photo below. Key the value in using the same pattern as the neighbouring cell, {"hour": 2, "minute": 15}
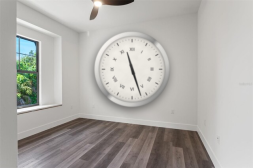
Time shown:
{"hour": 11, "minute": 27}
